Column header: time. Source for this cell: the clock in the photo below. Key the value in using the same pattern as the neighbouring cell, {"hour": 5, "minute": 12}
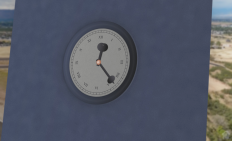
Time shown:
{"hour": 12, "minute": 23}
